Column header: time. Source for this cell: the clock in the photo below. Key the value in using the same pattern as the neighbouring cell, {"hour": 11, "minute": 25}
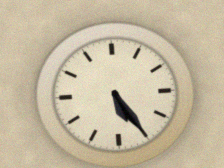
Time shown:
{"hour": 5, "minute": 25}
